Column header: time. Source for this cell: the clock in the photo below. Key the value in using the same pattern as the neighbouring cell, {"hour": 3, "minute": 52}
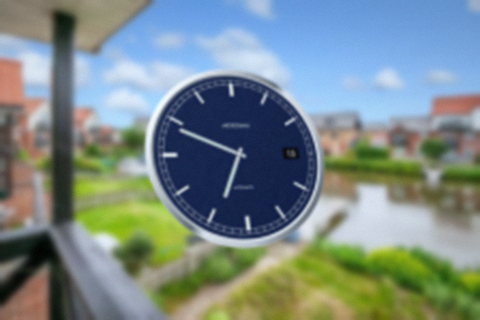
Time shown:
{"hour": 6, "minute": 49}
